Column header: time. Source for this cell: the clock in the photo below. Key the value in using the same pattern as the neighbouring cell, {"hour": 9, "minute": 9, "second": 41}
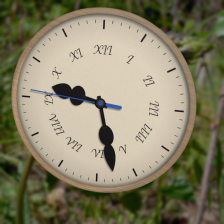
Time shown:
{"hour": 9, "minute": 27, "second": 46}
